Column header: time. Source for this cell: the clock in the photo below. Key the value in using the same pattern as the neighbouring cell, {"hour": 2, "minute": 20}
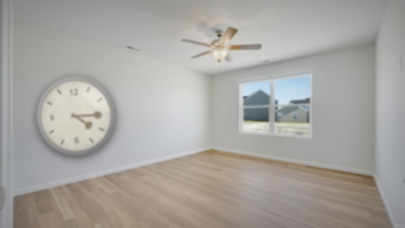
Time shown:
{"hour": 4, "minute": 15}
